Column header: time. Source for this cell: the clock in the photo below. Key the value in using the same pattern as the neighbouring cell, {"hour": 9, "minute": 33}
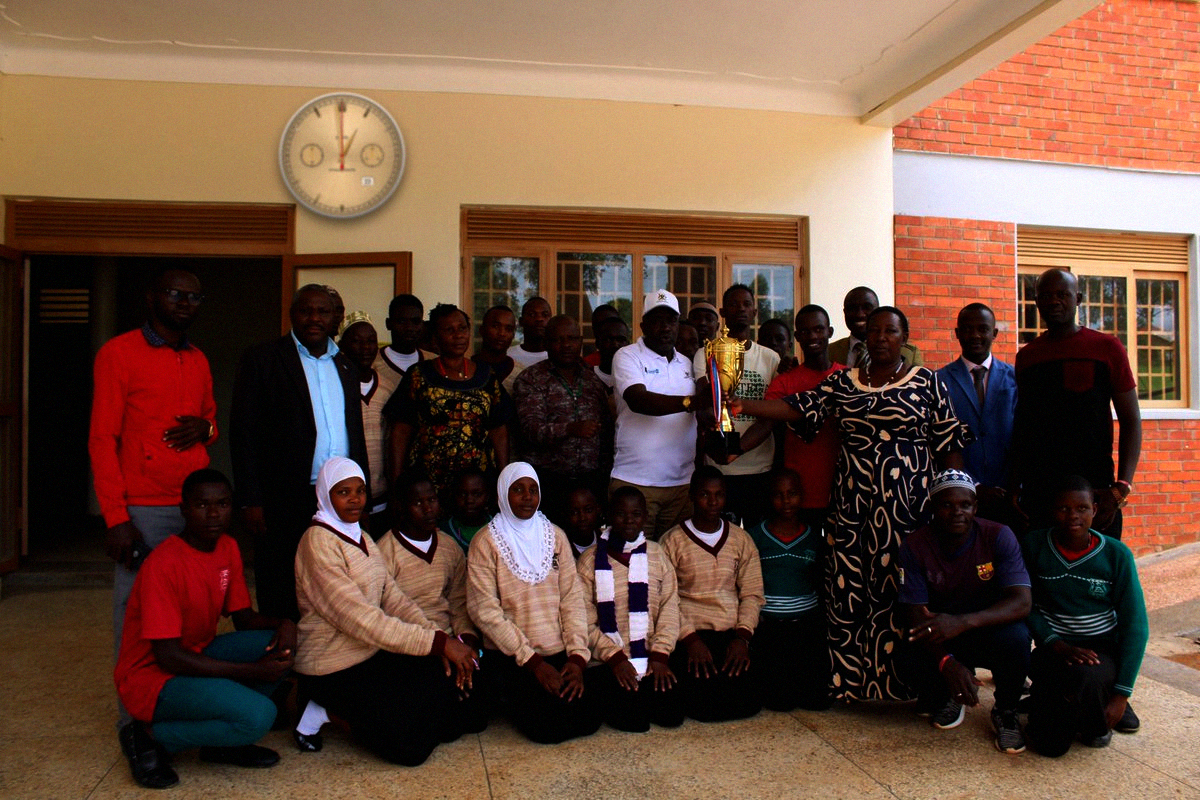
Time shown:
{"hour": 12, "minute": 59}
